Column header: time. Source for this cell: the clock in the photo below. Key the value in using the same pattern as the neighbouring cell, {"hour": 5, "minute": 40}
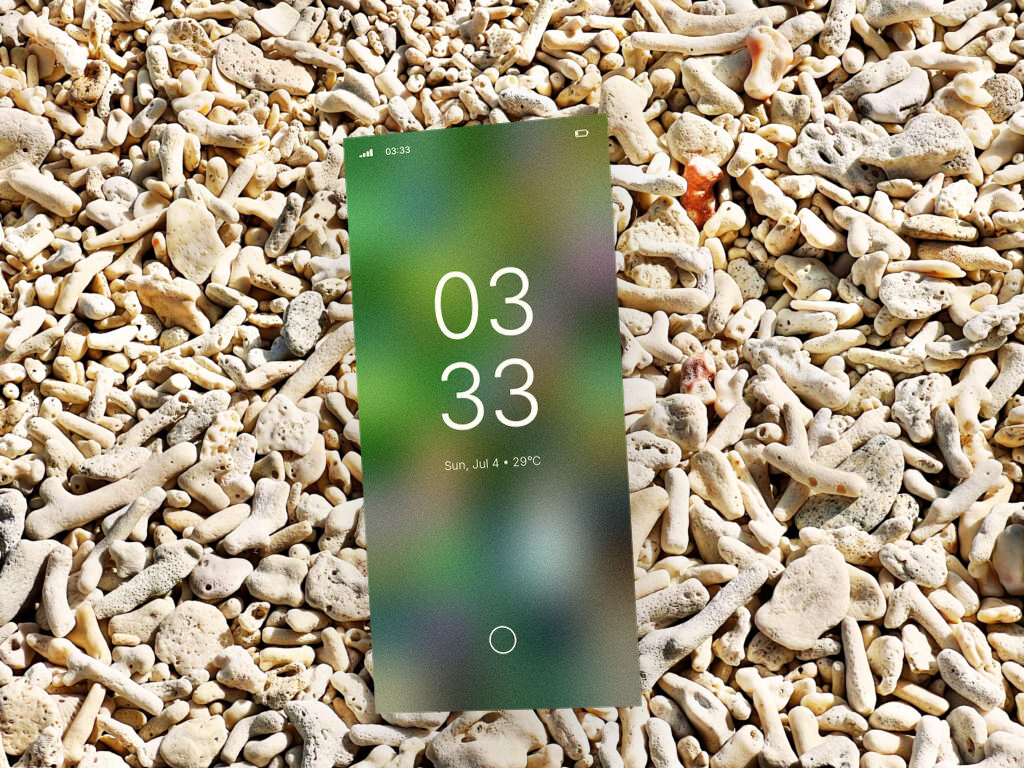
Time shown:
{"hour": 3, "minute": 33}
